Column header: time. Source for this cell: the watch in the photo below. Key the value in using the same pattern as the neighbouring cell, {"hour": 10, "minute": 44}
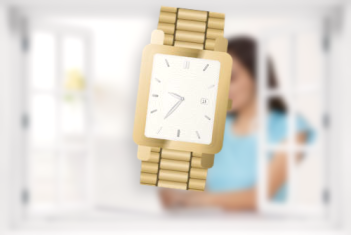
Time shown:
{"hour": 9, "minute": 36}
